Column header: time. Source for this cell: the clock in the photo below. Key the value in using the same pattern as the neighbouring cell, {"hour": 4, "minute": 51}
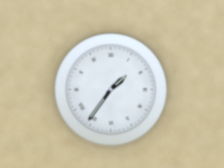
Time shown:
{"hour": 1, "minute": 36}
